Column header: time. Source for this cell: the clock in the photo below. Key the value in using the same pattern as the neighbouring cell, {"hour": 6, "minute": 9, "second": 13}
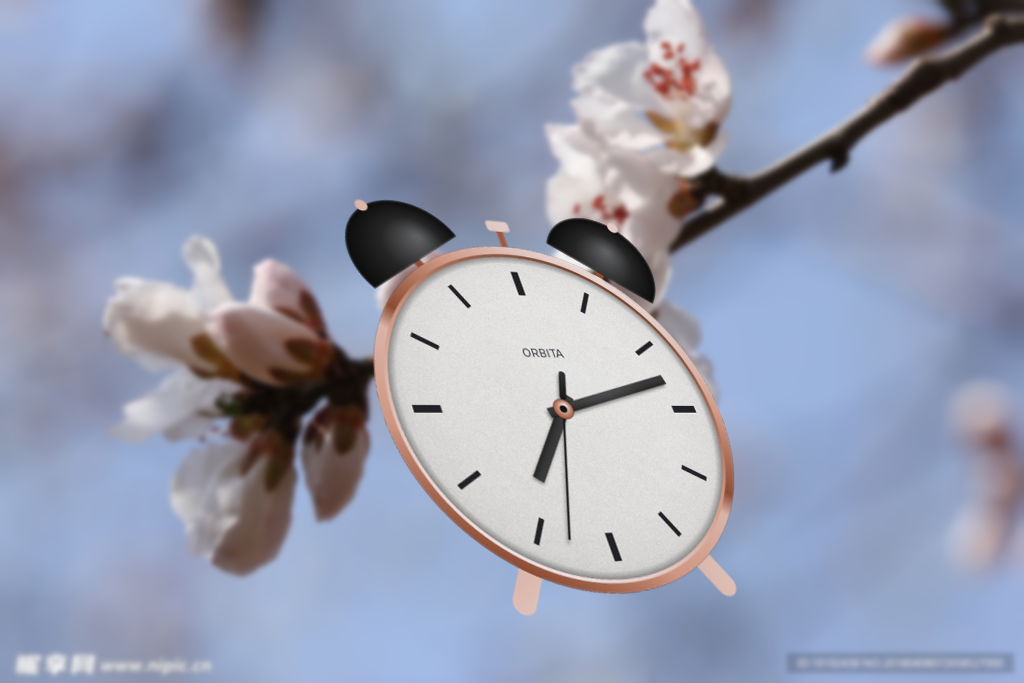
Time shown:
{"hour": 7, "minute": 12, "second": 33}
